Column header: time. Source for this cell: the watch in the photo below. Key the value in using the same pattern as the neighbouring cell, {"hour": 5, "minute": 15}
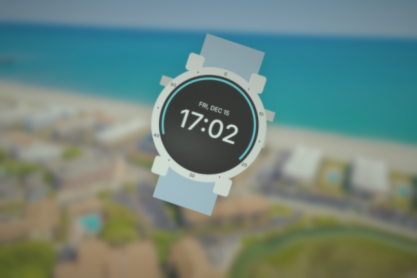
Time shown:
{"hour": 17, "minute": 2}
